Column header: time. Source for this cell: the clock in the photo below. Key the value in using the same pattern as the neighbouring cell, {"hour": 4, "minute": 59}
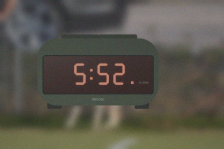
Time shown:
{"hour": 5, "minute": 52}
